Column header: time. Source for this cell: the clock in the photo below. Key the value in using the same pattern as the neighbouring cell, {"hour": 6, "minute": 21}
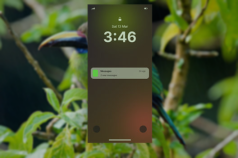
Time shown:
{"hour": 3, "minute": 46}
